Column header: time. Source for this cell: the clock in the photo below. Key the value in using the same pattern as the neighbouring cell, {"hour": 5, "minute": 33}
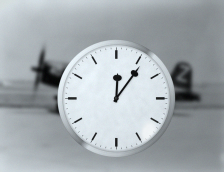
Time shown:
{"hour": 12, "minute": 6}
